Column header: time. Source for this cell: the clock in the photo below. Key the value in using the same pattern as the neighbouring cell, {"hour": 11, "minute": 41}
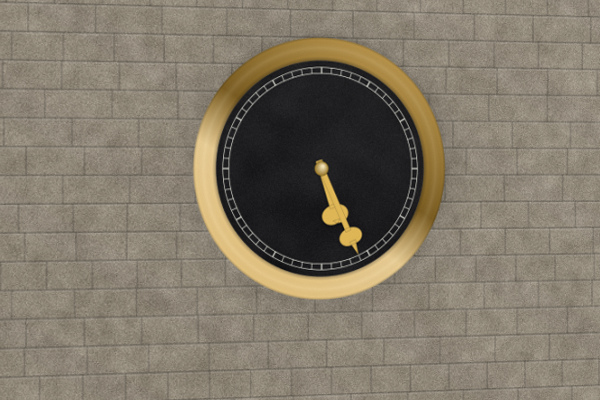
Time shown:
{"hour": 5, "minute": 26}
